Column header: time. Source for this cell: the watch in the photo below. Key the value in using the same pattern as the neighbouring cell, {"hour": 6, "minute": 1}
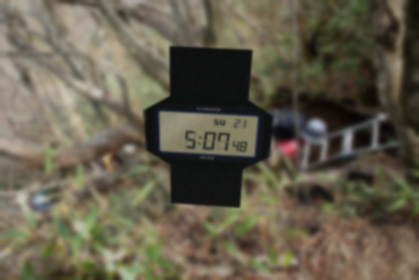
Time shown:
{"hour": 5, "minute": 7}
